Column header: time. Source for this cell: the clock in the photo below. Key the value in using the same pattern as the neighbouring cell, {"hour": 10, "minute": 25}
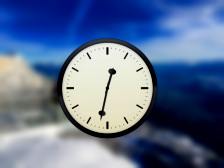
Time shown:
{"hour": 12, "minute": 32}
